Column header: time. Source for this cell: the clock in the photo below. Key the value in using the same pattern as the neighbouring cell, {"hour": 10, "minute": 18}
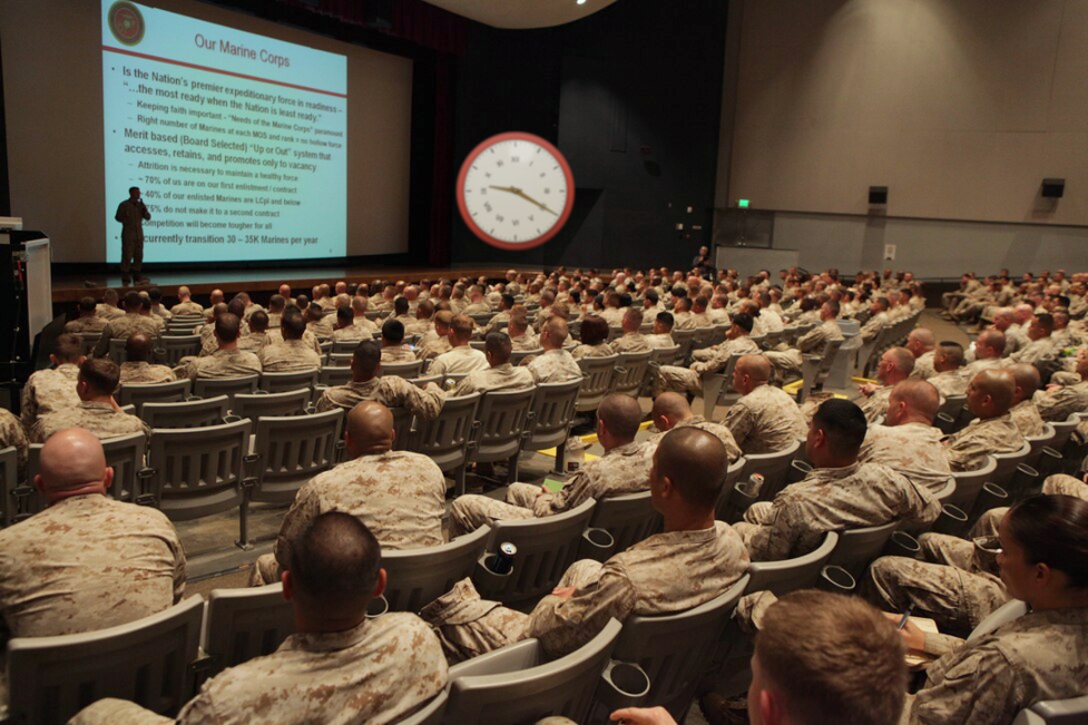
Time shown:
{"hour": 9, "minute": 20}
